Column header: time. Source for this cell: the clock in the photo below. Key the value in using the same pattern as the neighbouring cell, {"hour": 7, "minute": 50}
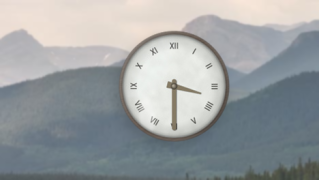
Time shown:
{"hour": 3, "minute": 30}
